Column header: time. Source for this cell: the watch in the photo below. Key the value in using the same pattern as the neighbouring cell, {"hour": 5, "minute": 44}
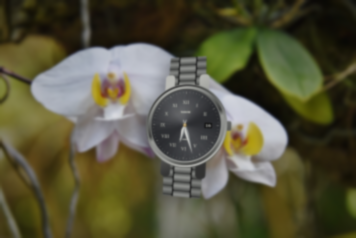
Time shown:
{"hour": 6, "minute": 27}
